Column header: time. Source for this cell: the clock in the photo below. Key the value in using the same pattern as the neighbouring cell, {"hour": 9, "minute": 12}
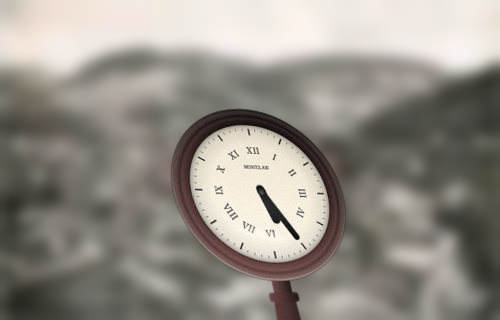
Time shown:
{"hour": 5, "minute": 25}
